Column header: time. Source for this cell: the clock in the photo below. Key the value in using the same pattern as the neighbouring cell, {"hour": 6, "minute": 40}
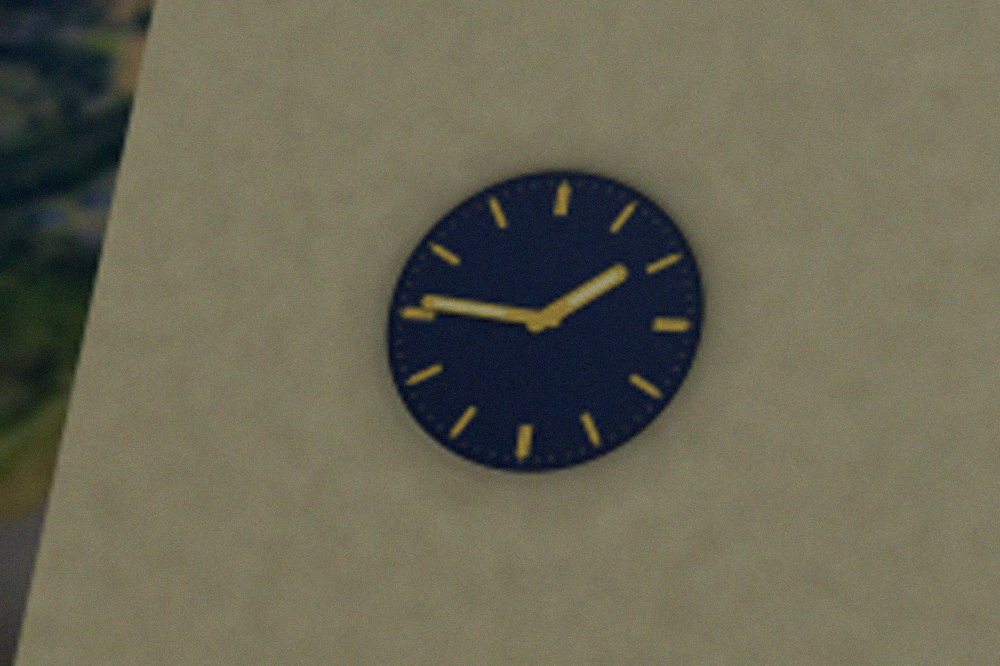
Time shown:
{"hour": 1, "minute": 46}
